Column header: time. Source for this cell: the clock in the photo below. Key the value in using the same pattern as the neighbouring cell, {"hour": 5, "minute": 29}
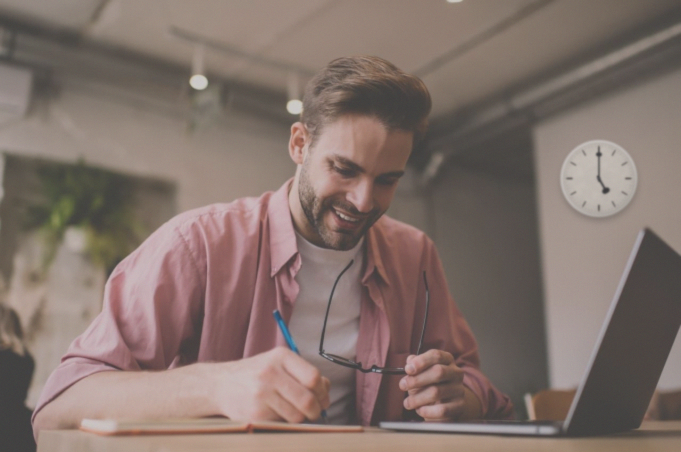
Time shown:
{"hour": 5, "minute": 0}
